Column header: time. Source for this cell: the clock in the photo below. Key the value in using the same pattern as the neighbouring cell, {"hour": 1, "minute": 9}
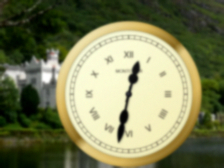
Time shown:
{"hour": 12, "minute": 32}
